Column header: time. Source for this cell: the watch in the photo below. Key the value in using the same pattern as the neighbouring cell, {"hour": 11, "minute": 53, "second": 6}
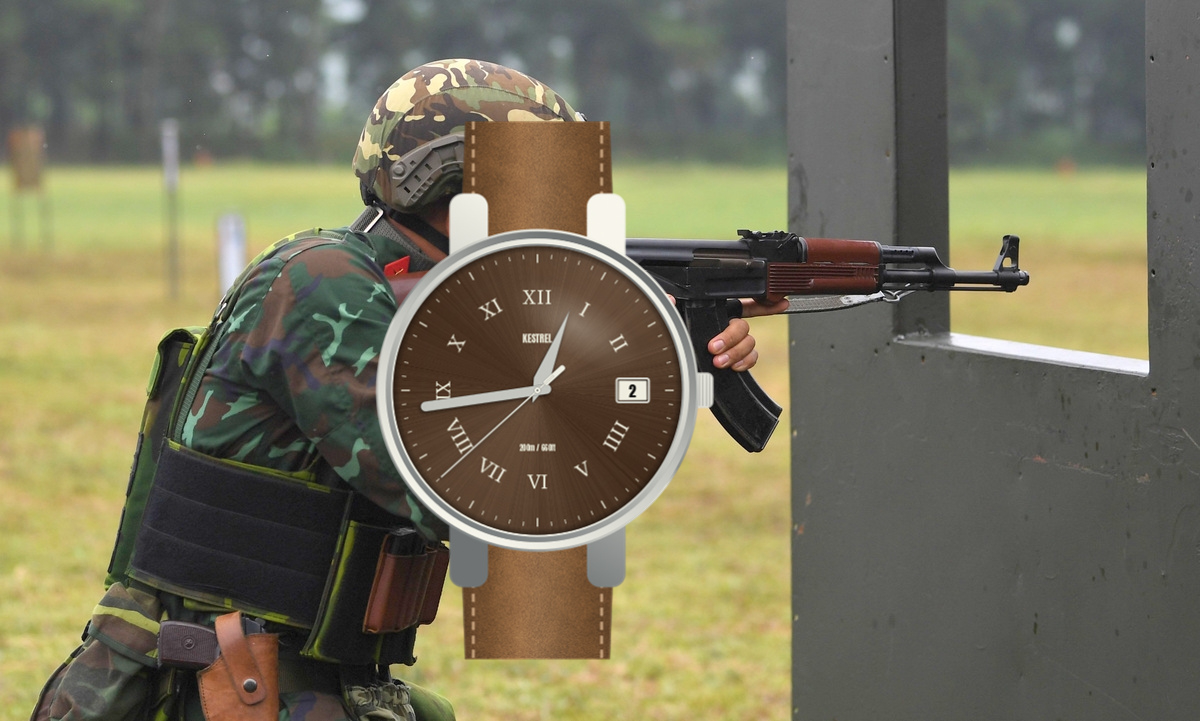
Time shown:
{"hour": 12, "minute": 43, "second": 38}
